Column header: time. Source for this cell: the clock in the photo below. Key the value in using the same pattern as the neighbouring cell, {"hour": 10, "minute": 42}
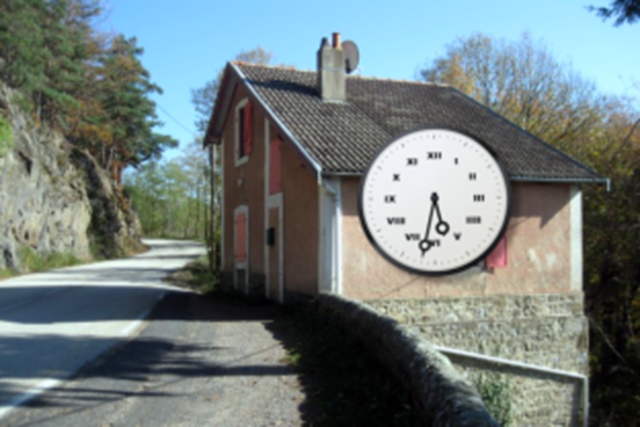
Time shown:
{"hour": 5, "minute": 32}
